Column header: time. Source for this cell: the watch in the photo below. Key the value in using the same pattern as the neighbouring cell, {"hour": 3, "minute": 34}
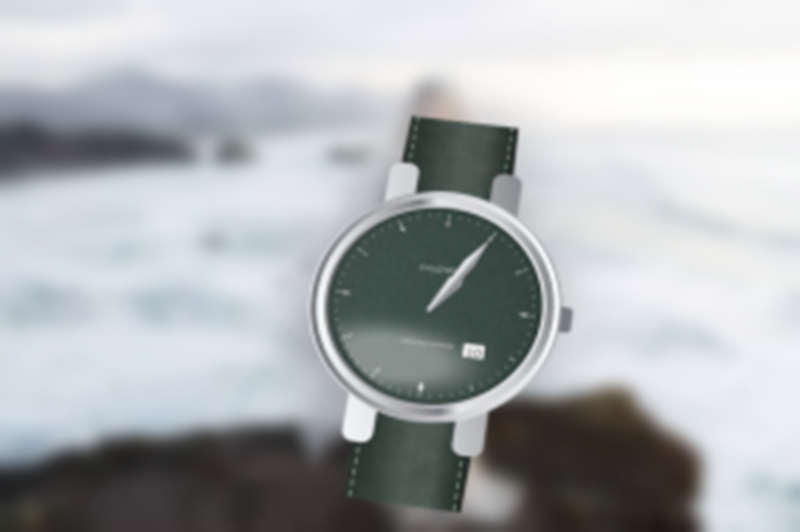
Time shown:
{"hour": 1, "minute": 5}
